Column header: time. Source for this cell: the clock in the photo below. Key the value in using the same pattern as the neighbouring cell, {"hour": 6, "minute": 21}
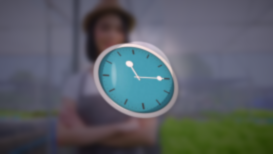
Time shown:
{"hour": 11, "minute": 15}
